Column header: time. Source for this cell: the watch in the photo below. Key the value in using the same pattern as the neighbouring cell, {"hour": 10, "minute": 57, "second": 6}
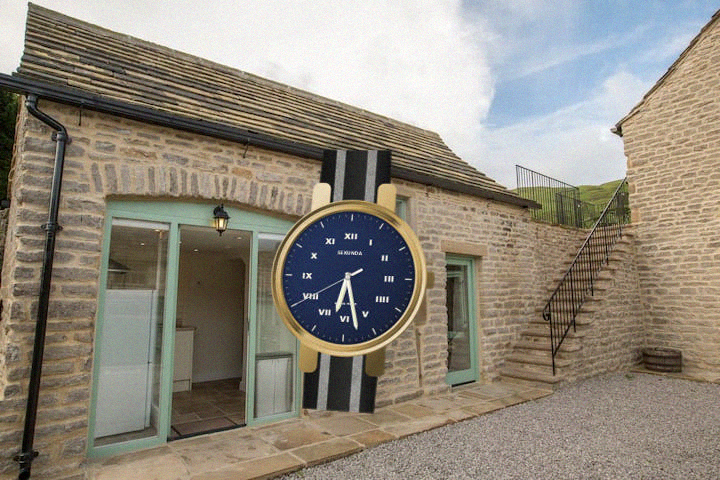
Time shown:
{"hour": 6, "minute": 27, "second": 40}
